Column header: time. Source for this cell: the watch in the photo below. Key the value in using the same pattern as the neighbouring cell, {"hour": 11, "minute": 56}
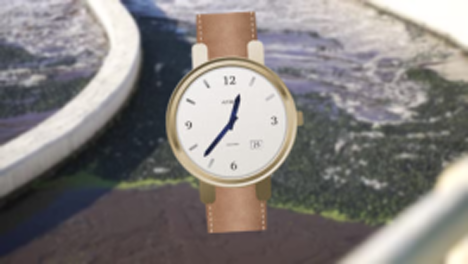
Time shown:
{"hour": 12, "minute": 37}
